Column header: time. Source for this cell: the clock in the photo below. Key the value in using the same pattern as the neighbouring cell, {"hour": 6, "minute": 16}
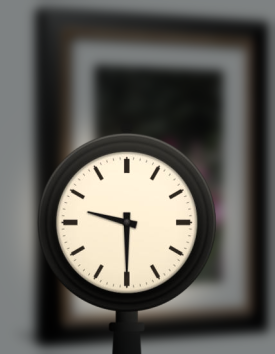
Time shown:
{"hour": 9, "minute": 30}
